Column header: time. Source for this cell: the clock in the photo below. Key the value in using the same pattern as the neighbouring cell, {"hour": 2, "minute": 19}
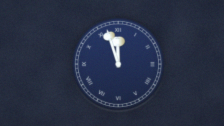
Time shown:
{"hour": 11, "minute": 57}
